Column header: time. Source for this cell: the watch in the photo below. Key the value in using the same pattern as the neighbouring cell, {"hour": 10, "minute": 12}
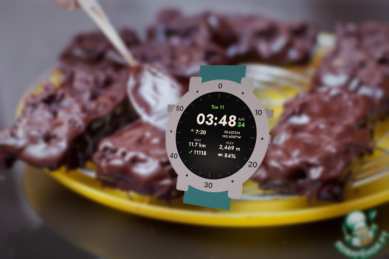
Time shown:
{"hour": 3, "minute": 48}
